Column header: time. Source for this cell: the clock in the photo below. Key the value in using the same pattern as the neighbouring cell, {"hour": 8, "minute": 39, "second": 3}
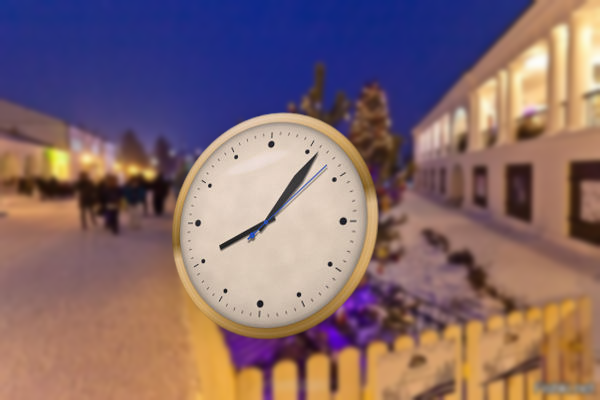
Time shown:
{"hour": 8, "minute": 6, "second": 8}
